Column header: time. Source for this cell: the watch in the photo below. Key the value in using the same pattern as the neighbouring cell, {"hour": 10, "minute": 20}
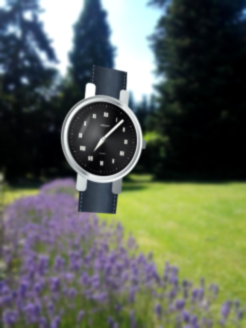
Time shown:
{"hour": 7, "minute": 7}
